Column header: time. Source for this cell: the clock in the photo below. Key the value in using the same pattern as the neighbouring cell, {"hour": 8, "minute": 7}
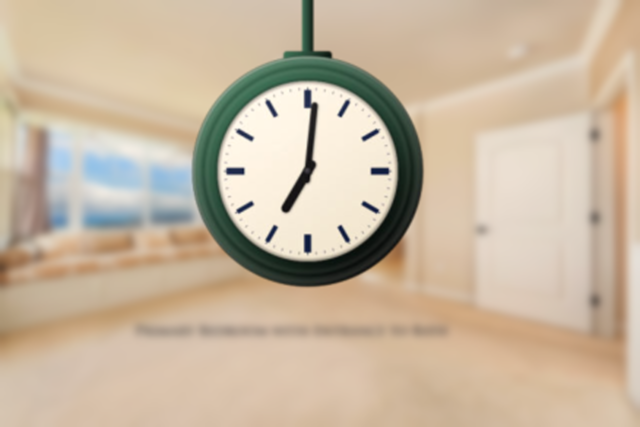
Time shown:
{"hour": 7, "minute": 1}
